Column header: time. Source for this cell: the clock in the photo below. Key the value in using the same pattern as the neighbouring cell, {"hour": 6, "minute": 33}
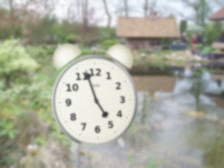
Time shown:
{"hour": 4, "minute": 57}
